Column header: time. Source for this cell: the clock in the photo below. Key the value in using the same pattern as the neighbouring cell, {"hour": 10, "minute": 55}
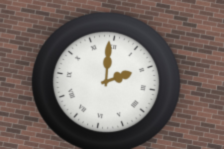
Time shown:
{"hour": 1, "minute": 59}
